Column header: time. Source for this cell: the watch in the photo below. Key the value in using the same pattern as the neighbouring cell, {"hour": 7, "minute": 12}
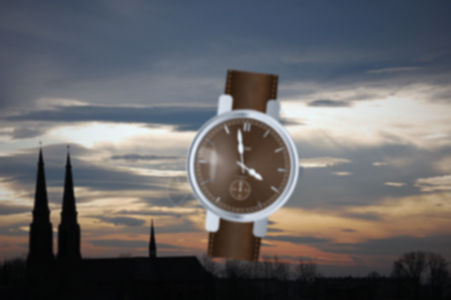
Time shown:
{"hour": 3, "minute": 58}
